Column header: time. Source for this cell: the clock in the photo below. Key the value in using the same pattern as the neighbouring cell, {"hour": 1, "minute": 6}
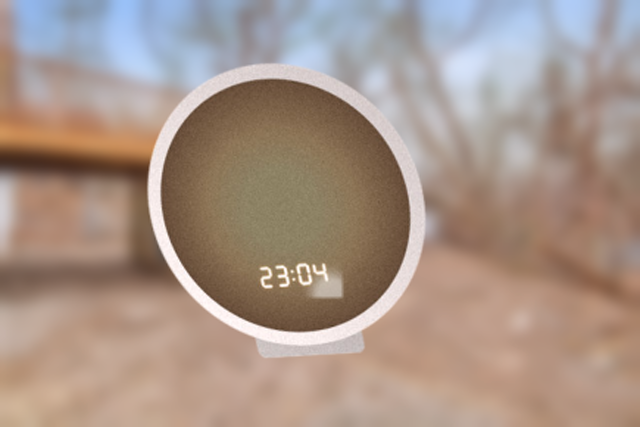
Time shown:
{"hour": 23, "minute": 4}
